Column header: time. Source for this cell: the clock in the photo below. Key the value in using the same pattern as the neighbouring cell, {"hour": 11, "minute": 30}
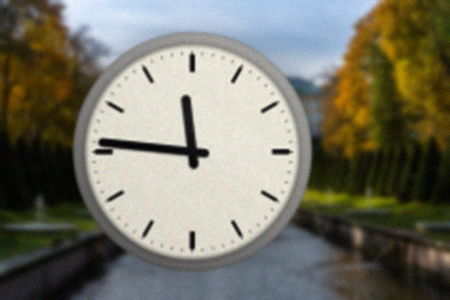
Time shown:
{"hour": 11, "minute": 46}
